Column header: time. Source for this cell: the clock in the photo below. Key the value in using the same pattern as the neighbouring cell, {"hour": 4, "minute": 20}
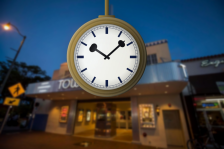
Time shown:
{"hour": 10, "minute": 8}
